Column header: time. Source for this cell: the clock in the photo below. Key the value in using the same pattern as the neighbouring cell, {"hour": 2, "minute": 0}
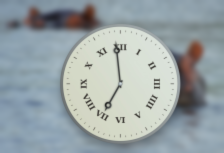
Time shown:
{"hour": 6, "minute": 59}
